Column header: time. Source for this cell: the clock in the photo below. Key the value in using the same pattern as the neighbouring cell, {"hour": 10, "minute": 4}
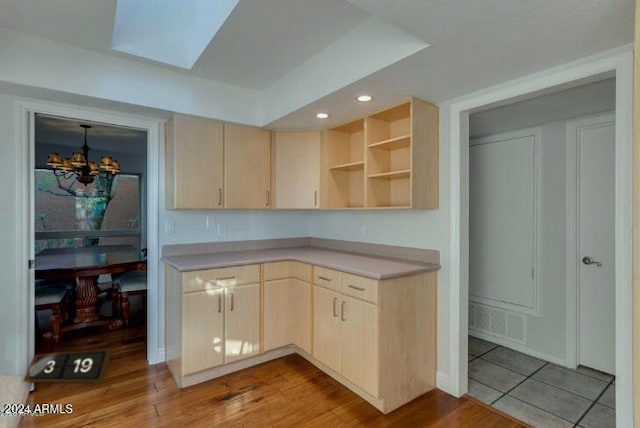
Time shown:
{"hour": 3, "minute": 19}
